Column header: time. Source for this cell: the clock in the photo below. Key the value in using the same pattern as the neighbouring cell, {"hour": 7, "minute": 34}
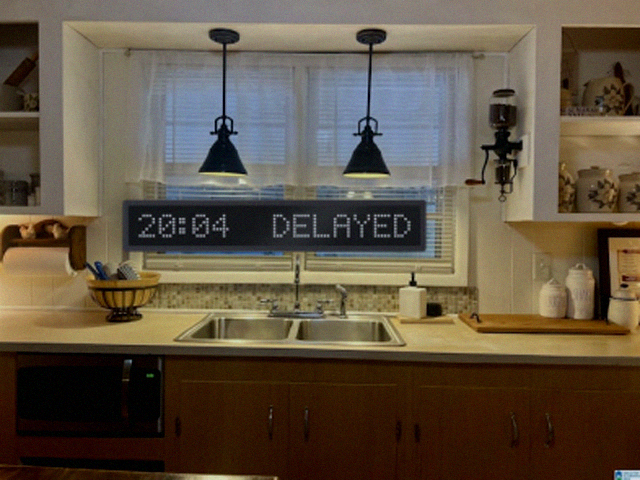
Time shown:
{"hour": 20, "minute": 4}
